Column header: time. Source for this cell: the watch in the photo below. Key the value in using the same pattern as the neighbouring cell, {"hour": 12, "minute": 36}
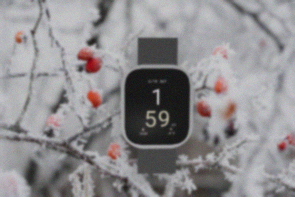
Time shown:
{"hour": 1, "minute": 59}
